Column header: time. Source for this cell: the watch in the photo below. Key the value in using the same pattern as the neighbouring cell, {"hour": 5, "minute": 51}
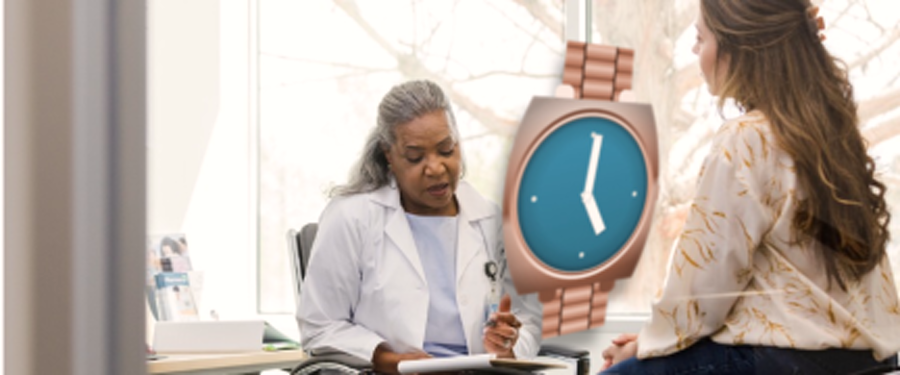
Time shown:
{"hour": 5, "minute": 1}
